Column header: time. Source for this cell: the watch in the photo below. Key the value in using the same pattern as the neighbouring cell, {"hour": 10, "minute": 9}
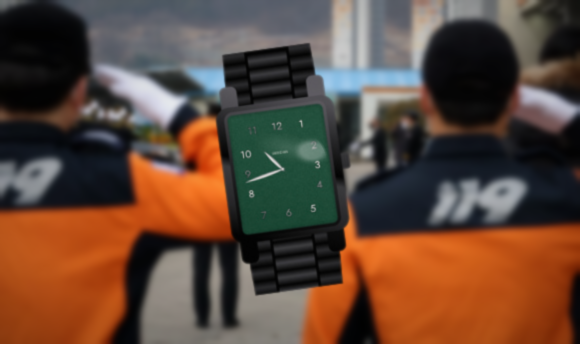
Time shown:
{"hour": 10, "minute": 43}
